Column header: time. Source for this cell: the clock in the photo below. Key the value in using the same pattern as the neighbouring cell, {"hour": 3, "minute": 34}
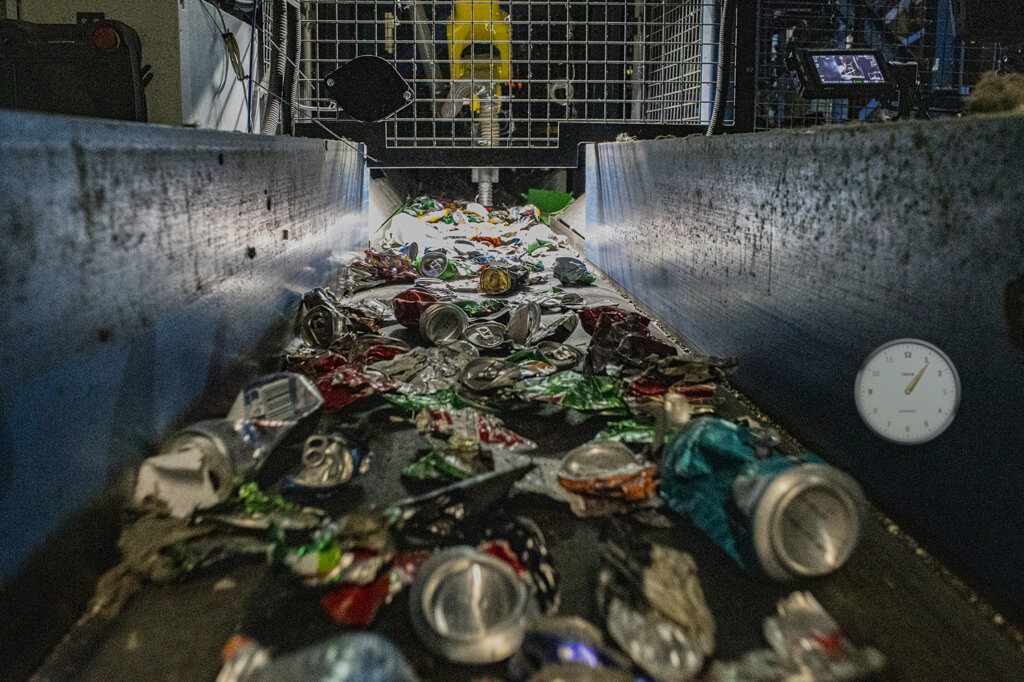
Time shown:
{"hour": 1, "minute": 6}
